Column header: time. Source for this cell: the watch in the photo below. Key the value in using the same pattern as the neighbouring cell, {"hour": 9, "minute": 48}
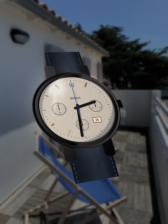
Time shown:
{"hour": 2, "minute": 31}
